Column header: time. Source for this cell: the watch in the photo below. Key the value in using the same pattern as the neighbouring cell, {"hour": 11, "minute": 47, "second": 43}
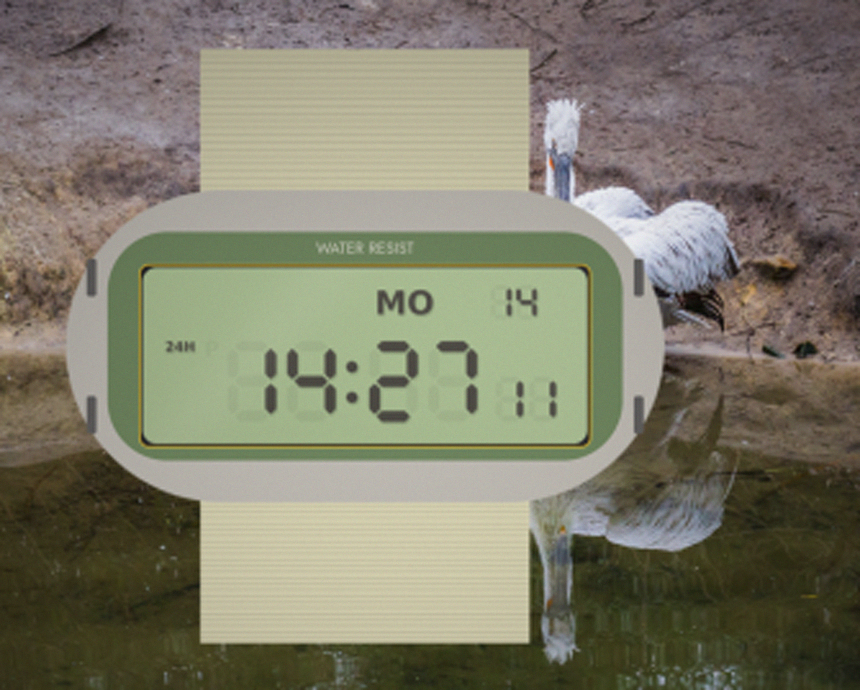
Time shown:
{"hour": 14, "minute": 27, "second": 11}
